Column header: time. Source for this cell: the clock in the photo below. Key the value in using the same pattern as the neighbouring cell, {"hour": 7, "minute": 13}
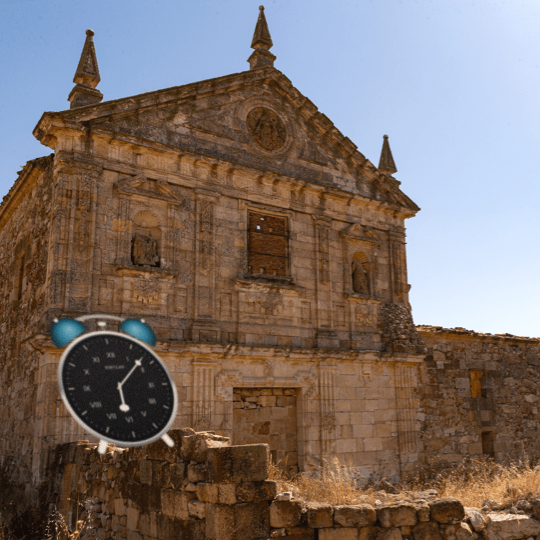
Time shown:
{"hour": 6, "minute": 8}
